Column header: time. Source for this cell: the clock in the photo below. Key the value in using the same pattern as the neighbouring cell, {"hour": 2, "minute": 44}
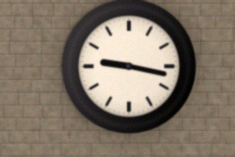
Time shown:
{"hour": 9, "minute": 17}
